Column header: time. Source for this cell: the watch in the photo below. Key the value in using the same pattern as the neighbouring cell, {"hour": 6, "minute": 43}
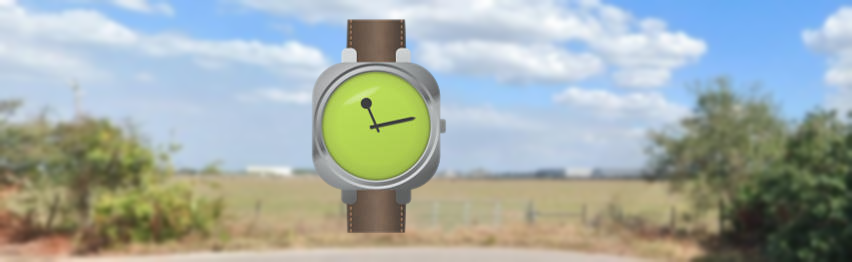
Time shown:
{"hour": 11, "minute": 13}
